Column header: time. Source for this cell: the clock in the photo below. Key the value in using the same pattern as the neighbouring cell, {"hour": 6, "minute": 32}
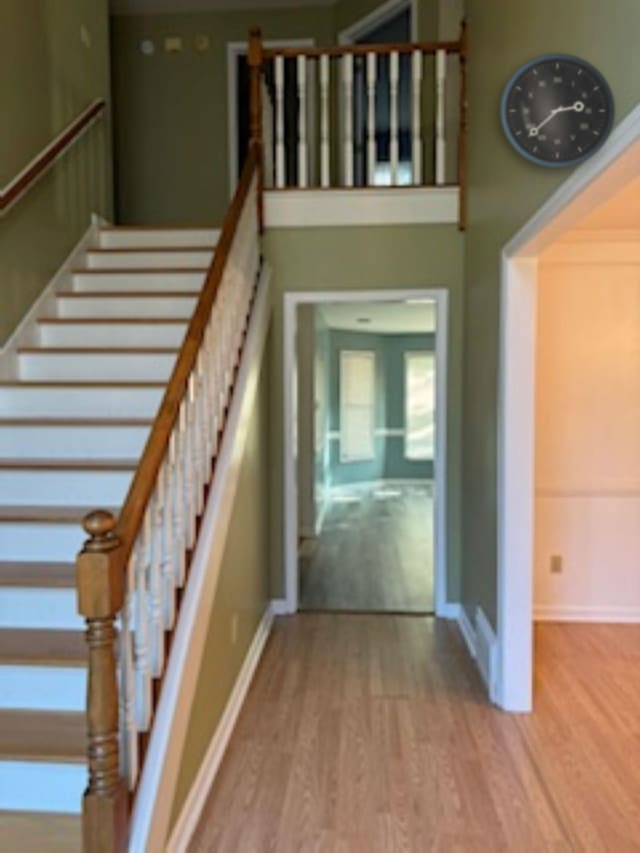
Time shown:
{"hour": 2, "minute": 38}
